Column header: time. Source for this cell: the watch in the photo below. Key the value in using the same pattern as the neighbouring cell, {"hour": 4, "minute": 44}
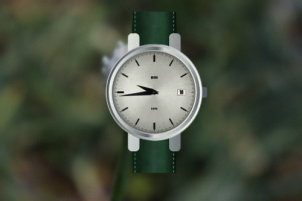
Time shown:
{"hour": 9, "minute": 44}
